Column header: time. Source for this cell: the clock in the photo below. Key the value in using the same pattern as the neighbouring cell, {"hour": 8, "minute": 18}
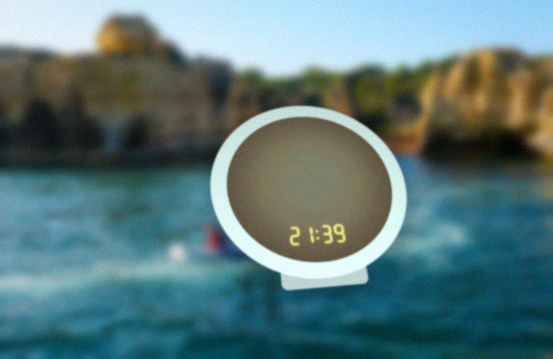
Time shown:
{"hour": 21, "minute": 39}
